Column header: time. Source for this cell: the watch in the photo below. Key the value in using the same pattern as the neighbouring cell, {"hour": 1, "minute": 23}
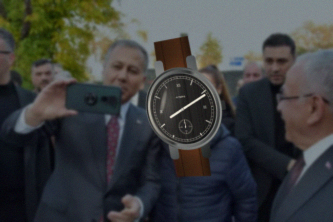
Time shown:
{"hour": 8, "minute": 11}
